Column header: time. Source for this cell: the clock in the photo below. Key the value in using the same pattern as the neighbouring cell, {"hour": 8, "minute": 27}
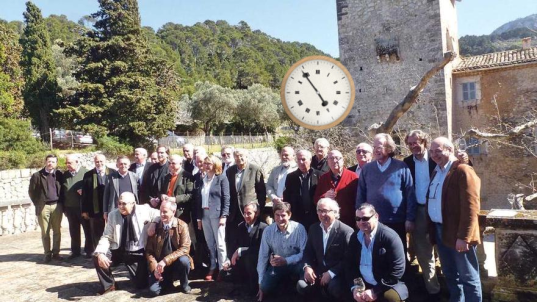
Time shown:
{"hour": 4, "minute": 54}
